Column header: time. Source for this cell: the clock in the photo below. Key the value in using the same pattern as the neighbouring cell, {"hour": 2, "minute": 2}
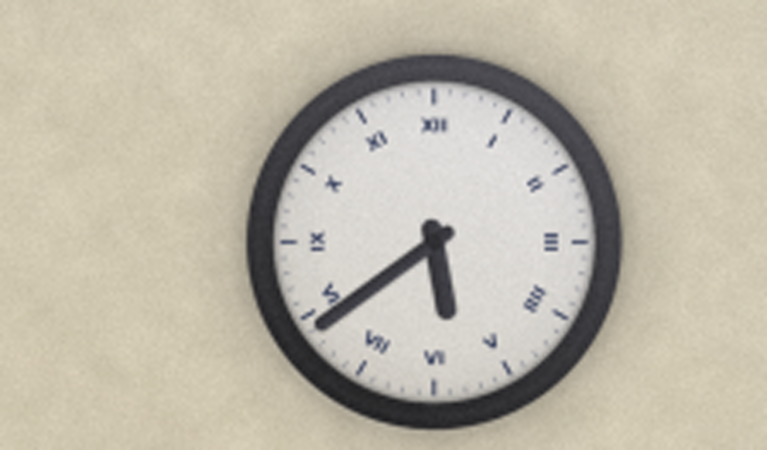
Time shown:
{"hour": 5, "minute": 39}
